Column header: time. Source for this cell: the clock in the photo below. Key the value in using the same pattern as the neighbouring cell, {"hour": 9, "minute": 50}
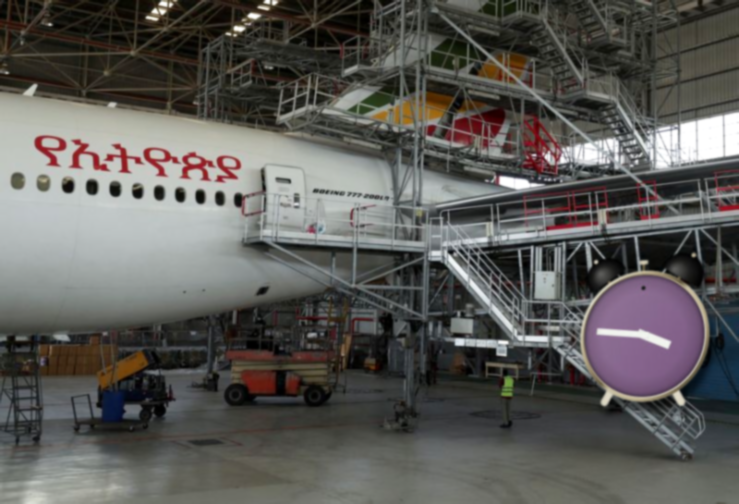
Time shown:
{"hour": 3, "minute": 46}
